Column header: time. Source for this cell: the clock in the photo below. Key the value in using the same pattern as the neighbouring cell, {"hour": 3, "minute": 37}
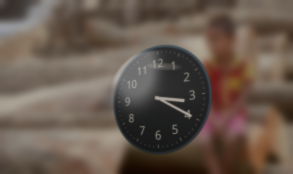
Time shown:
{"hour": 3, "minute": 20}
